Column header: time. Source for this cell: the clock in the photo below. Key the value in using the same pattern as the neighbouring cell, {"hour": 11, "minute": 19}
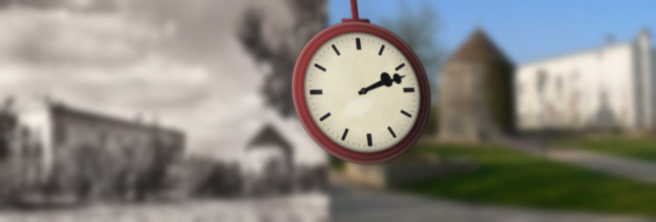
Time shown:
{"hour": 2, "minute": 12}
